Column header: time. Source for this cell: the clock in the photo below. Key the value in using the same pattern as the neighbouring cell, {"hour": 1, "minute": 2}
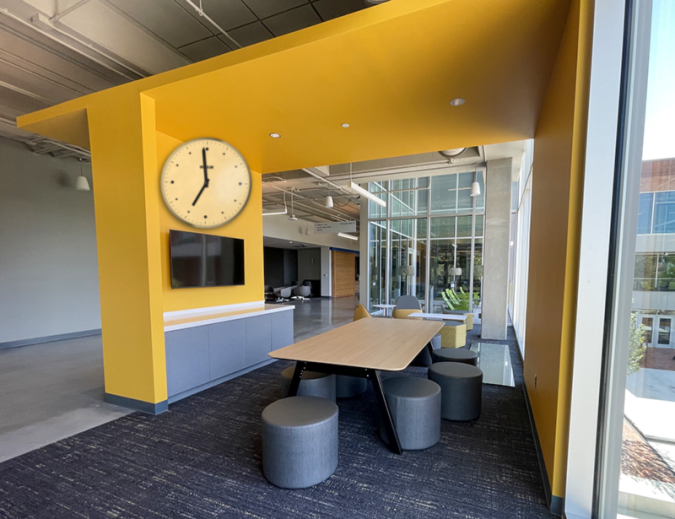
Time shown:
{"hour": 6, "minute": 59}
